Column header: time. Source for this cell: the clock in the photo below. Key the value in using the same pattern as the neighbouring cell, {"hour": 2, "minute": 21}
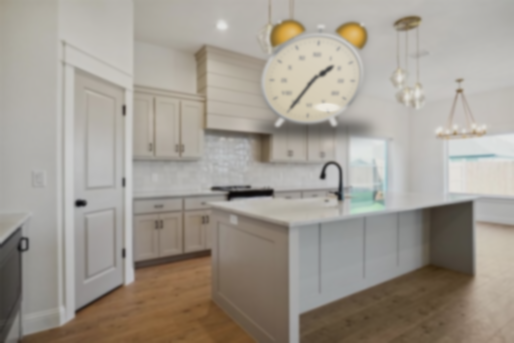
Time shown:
{"hour": 1, "minute": 35}
